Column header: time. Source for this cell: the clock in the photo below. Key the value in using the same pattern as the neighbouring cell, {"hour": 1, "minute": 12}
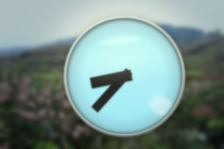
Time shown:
{"hour": 8, "minute": 37}
